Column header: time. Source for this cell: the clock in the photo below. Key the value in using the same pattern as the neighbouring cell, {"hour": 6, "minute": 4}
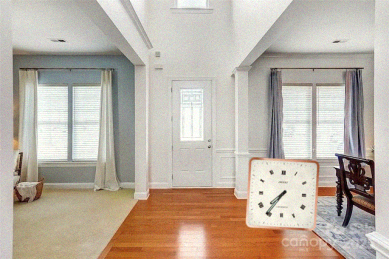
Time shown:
{"hour": 7, "minute": 36}
